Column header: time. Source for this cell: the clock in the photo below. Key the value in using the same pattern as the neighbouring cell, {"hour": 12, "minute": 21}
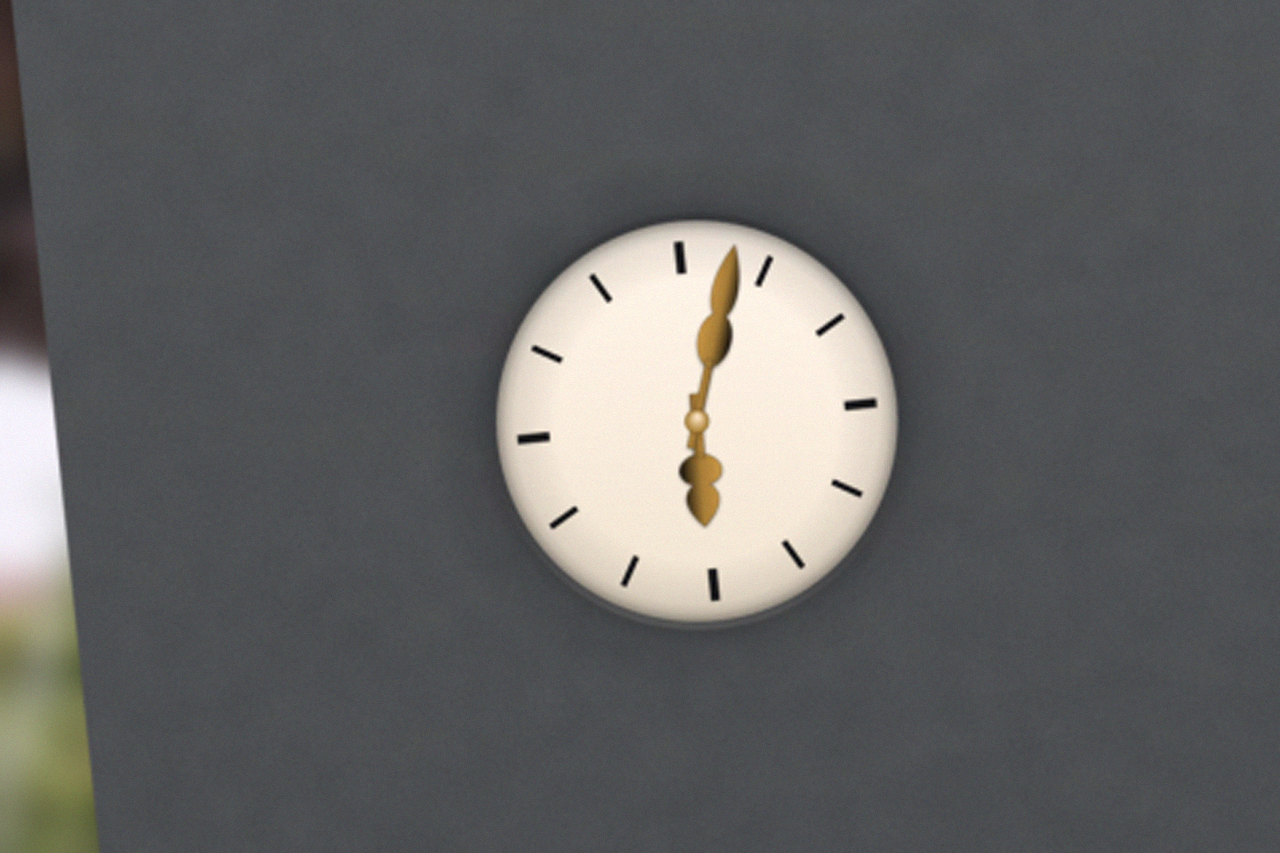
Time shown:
{"hour": 6, "minute": 3}
